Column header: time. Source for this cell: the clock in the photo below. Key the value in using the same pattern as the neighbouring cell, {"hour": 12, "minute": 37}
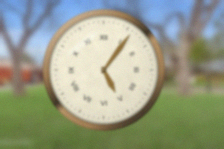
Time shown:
{"hour": 5, "minute": 6}
